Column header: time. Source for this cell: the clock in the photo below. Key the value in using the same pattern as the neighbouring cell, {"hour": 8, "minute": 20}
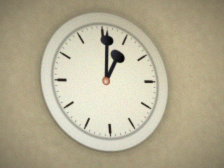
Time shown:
{"hour": 1, "minute": 1}
